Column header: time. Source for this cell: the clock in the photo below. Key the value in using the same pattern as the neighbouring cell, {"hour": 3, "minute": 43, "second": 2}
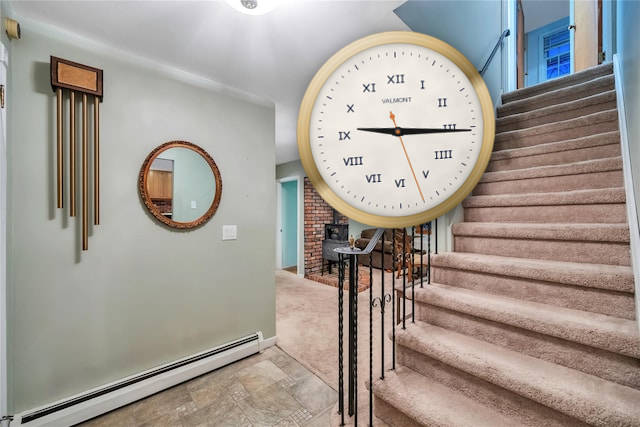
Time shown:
{"hour": 9, "minute": 15, "second": 27}
